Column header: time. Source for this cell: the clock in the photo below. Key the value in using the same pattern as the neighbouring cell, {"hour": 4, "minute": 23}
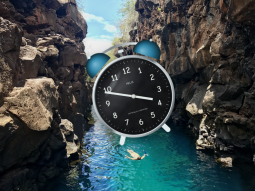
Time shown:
{"hour": 3, "minute": 49}
